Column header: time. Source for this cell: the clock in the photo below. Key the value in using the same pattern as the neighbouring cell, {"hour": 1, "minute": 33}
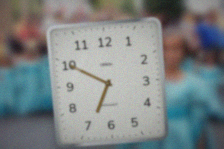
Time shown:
{"hour": 6, "minute": 50}
